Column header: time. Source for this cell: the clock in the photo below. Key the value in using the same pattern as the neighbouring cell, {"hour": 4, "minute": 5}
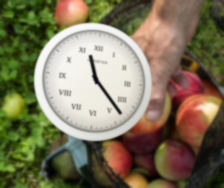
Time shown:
{"hour": 11, "minute": 23}
